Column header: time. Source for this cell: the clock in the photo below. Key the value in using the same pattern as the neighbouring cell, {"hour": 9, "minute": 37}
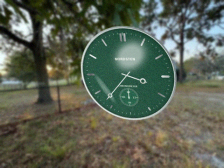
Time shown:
{"hour": 3, "minute": 37}
